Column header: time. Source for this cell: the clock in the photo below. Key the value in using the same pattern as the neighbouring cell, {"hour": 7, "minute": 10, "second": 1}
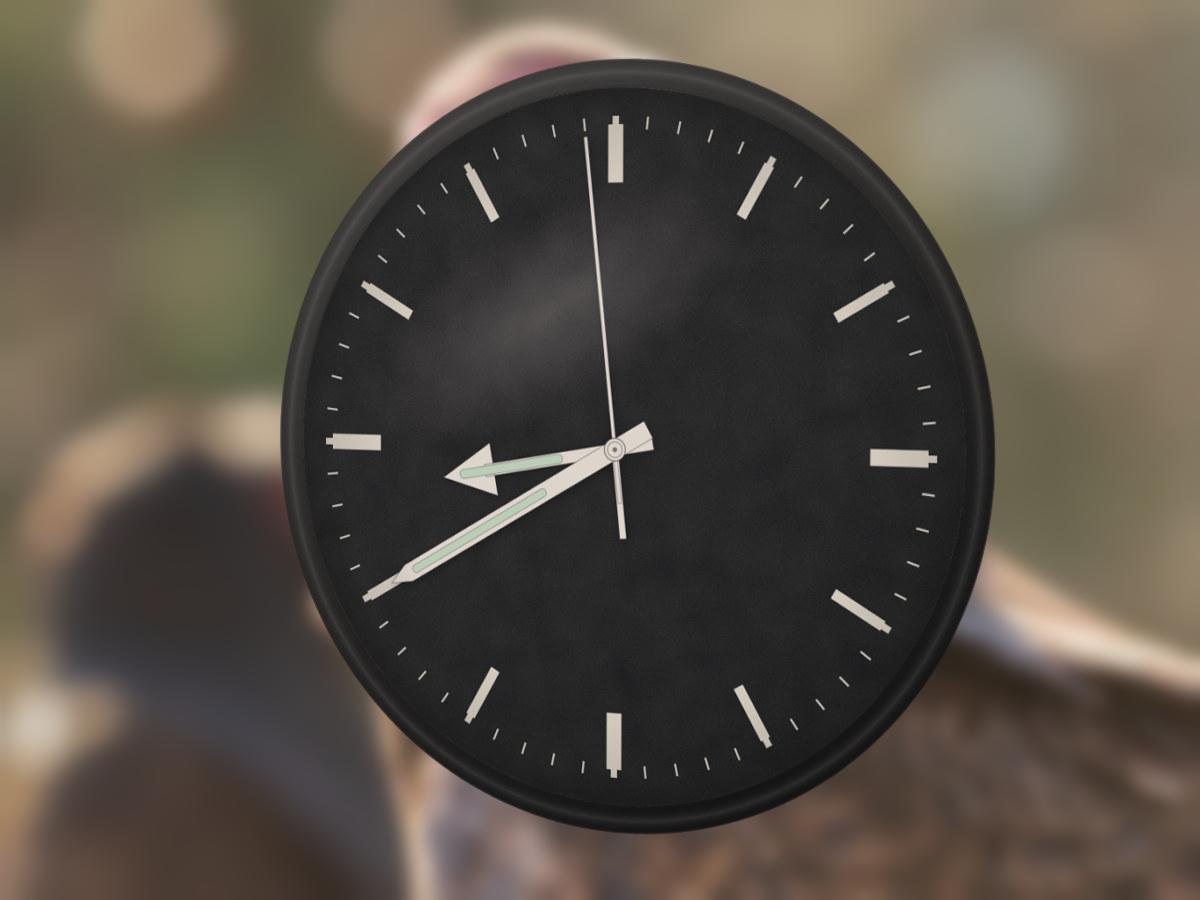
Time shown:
{"hour": 8, "minute": 39, "second": 59}
